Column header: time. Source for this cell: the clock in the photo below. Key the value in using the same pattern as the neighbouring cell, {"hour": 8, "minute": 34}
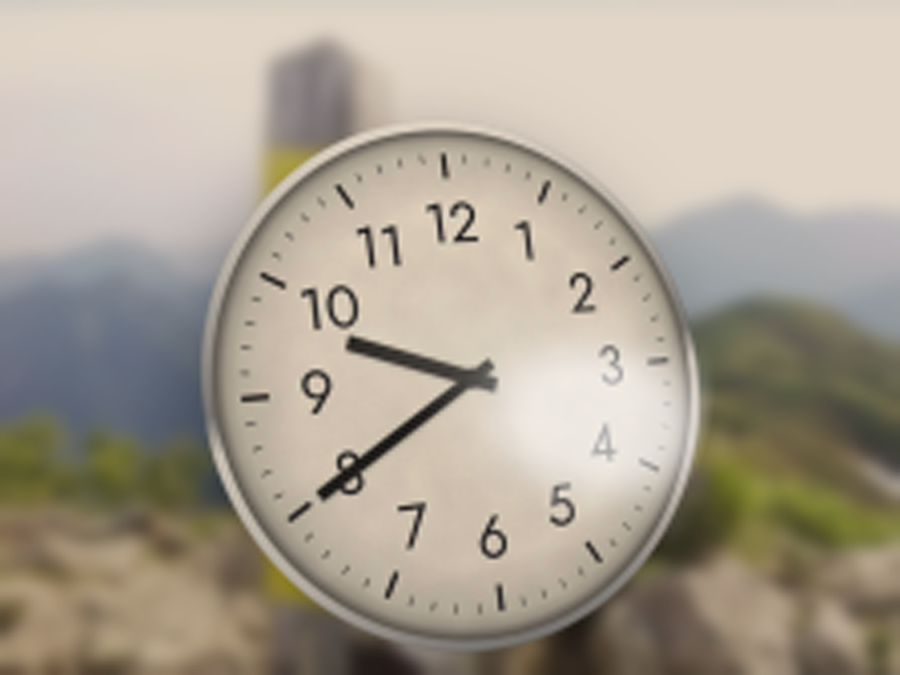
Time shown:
{"hour": 9, "minute": 40}
